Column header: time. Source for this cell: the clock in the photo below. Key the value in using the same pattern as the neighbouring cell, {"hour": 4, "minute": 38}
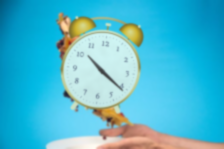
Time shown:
{"hour": 10, "minute": 21}
